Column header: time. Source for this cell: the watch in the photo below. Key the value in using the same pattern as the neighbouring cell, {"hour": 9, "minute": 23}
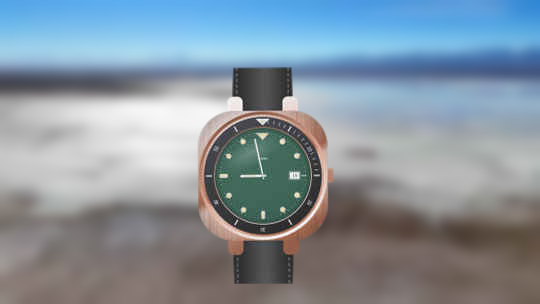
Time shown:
{"hour": 8, "minute": 58}
